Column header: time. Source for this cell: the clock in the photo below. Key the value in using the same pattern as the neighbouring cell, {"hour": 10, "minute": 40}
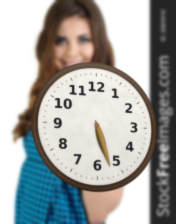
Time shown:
{"hour": 5, "minute": 27}
